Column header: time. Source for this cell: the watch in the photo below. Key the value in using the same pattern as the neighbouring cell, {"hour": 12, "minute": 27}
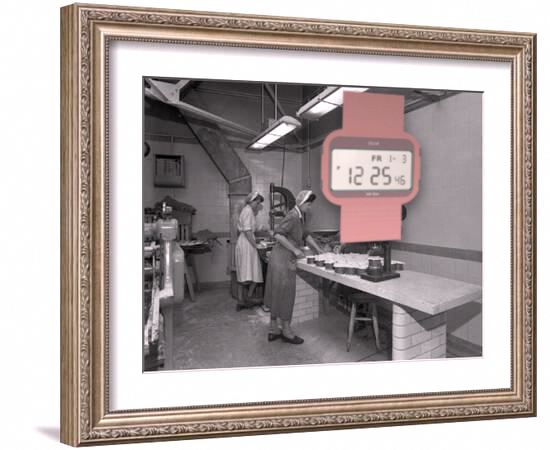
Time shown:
{"hour": 12, "minute": 25}
